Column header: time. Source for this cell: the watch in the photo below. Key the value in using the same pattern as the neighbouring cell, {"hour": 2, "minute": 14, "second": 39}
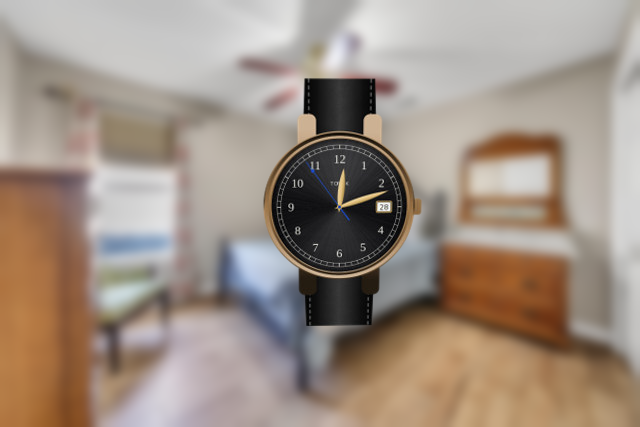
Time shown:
{"hour": 12, "minute": 11, "second": 54}
